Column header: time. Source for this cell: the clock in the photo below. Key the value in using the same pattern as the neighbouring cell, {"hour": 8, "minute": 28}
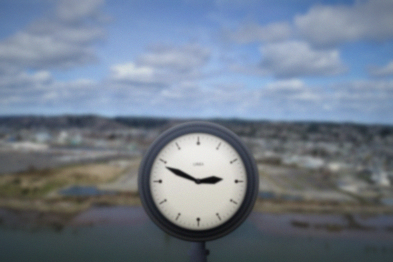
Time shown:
{"hour": 2, "minute": 49}
